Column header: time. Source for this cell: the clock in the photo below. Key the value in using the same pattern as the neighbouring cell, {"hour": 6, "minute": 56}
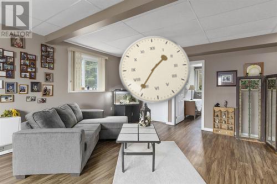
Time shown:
{"hour": 1, "minute": 36}
